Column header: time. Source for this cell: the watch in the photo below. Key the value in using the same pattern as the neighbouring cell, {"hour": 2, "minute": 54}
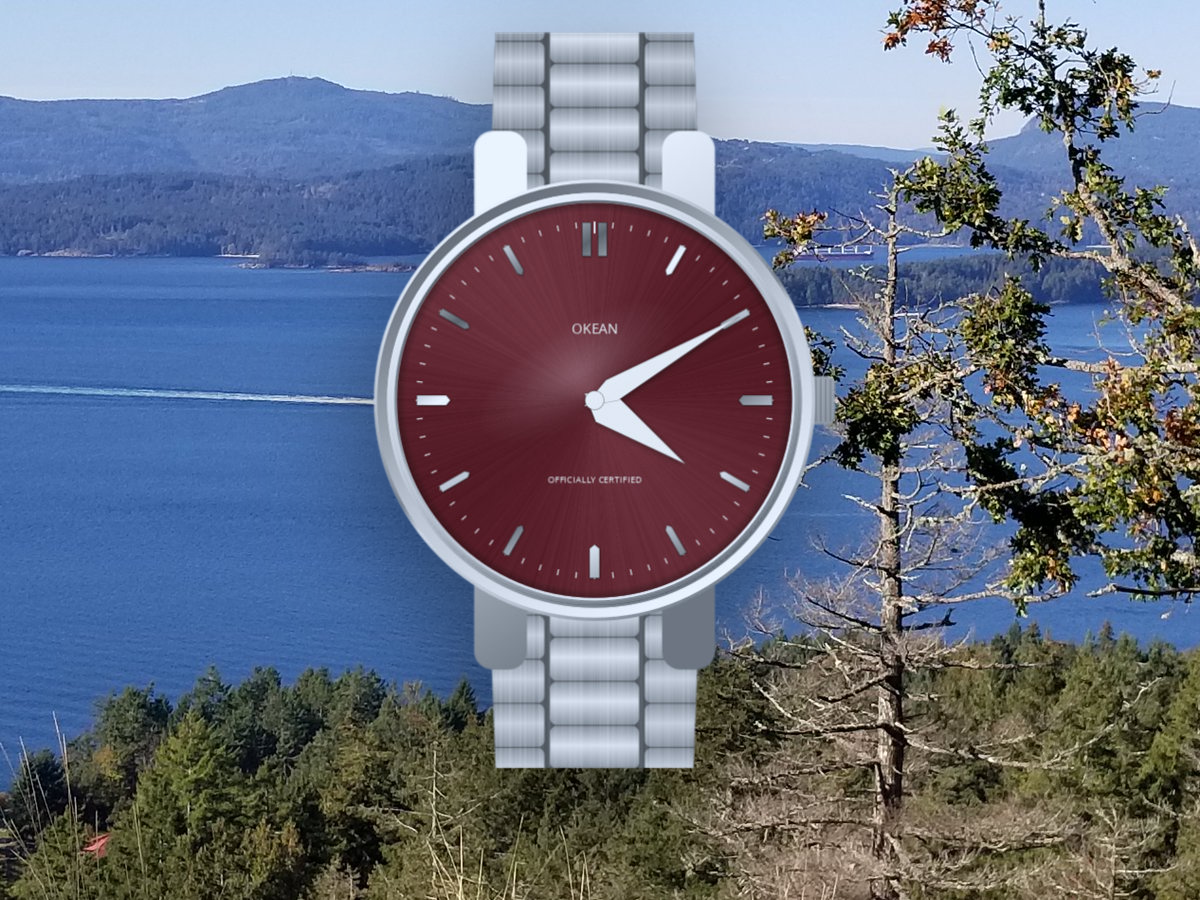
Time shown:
{"hour": 4, "minute": 10}
